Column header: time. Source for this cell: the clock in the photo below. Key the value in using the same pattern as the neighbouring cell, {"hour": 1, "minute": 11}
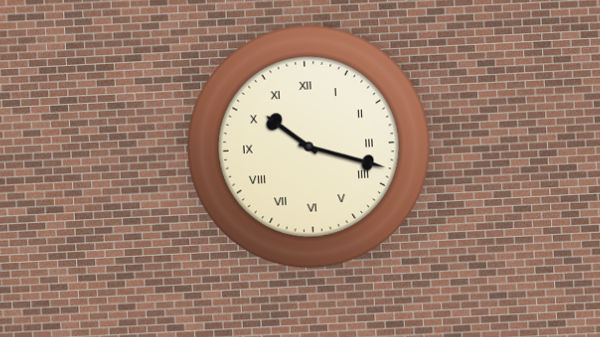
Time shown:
{"hour": 10, "minute": 18}
